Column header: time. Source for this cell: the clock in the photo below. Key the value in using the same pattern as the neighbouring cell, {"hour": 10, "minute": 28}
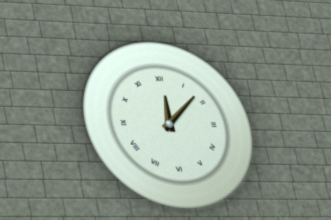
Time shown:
{"hour": 12, "minute": 8}
